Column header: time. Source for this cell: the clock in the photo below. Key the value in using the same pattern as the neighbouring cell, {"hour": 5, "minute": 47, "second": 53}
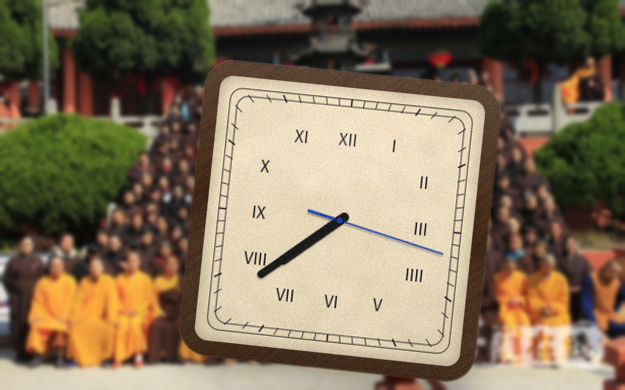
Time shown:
{"hour": 7, "minute": 38, "second": 17}
